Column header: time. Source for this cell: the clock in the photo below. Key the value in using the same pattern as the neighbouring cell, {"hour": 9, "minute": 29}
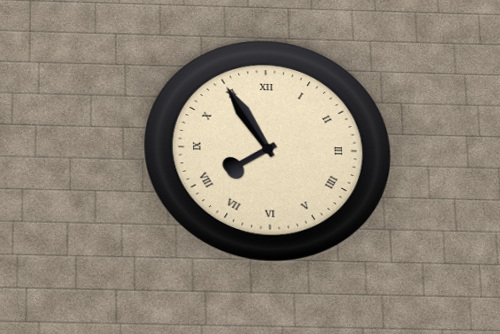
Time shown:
{"hour": 7, "minute": 55}
